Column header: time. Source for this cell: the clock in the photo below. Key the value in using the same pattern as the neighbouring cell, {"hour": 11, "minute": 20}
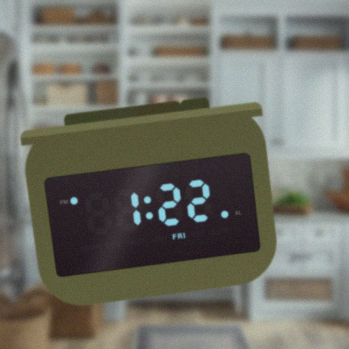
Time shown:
{"hour": 1, "minute": 22}
